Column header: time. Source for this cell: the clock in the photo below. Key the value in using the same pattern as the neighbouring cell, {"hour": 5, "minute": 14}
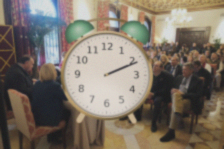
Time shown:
{"hour": 2, "minute": 11}
